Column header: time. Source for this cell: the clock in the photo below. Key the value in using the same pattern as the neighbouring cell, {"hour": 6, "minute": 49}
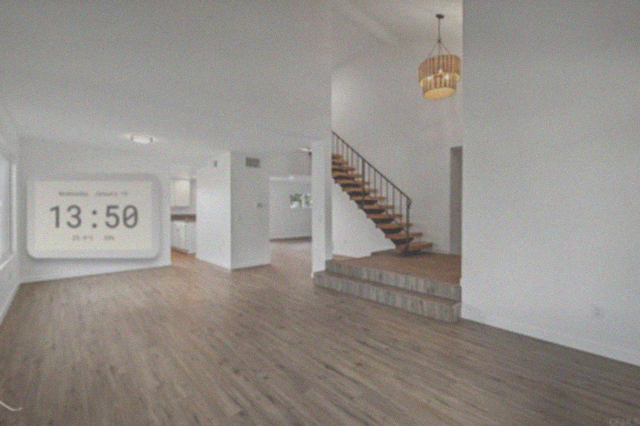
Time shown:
{"hour": 13, "minute": 50}
